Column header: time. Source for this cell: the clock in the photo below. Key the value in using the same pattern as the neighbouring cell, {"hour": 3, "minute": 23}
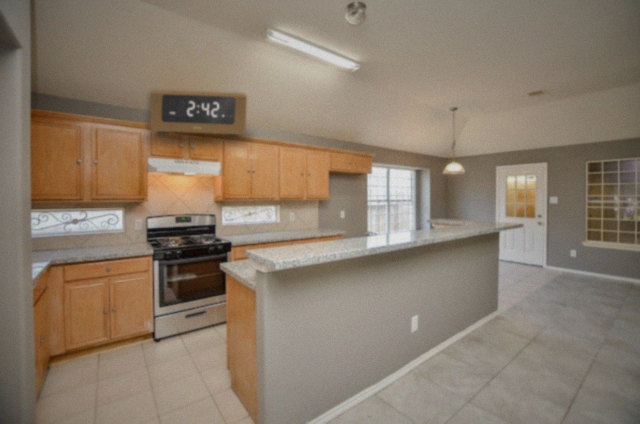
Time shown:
{"hour": 2, "minute": 42}
